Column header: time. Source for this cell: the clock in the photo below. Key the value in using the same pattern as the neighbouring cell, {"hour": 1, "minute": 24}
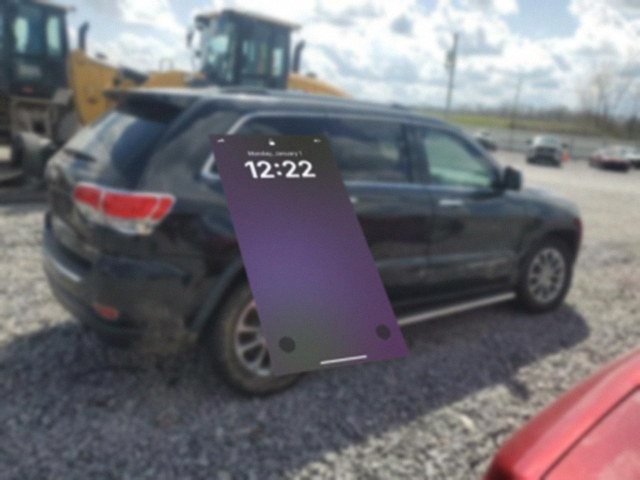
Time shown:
{"hour": 12, "minute": 22}
